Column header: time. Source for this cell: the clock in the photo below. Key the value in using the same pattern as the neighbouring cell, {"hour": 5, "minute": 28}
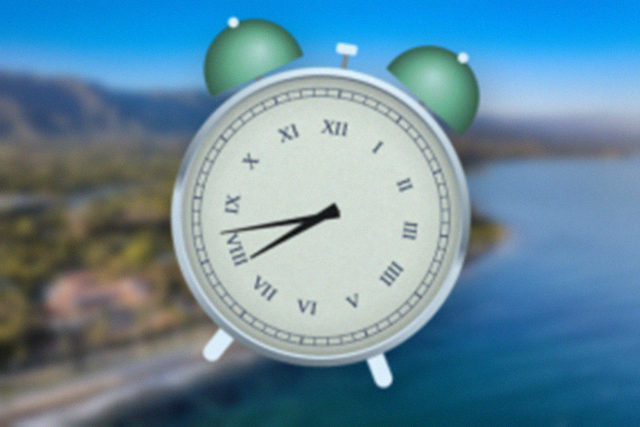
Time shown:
{"hour": 7, "minute": 42}
